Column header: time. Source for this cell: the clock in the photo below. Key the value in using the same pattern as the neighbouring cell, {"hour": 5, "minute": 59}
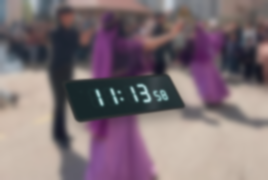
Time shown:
{"hour": 11, "minute": 13}
